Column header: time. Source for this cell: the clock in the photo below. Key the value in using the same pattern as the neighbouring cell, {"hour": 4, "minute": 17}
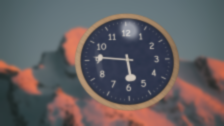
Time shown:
{"hour": 5, "minute": 46}
